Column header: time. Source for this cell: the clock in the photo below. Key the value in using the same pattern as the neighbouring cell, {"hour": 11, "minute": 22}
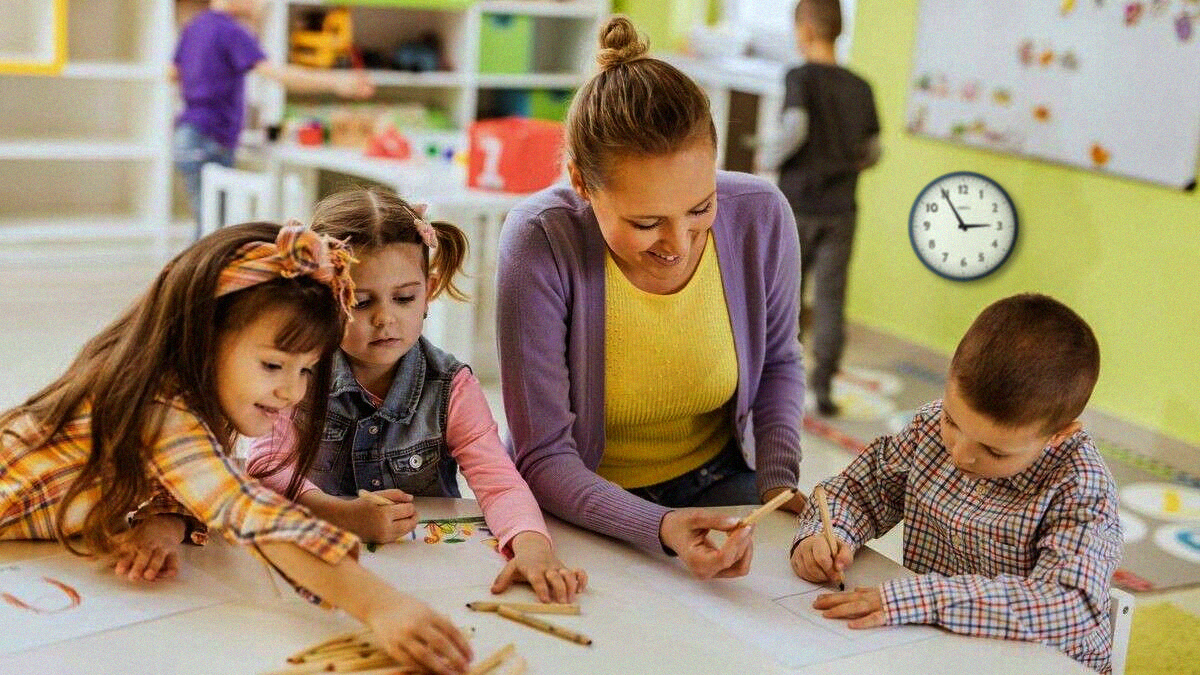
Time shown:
{"hour": 2, "minute": 55}
